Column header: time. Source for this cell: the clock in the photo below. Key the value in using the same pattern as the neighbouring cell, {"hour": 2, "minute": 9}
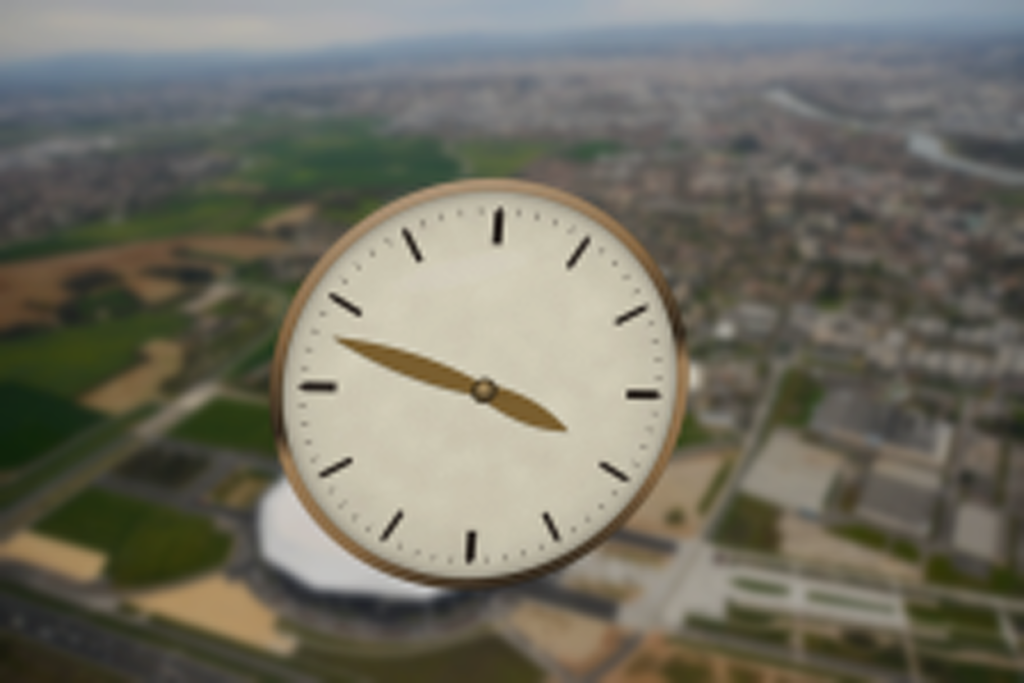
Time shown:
{"hour": 3, "minute": 48}
